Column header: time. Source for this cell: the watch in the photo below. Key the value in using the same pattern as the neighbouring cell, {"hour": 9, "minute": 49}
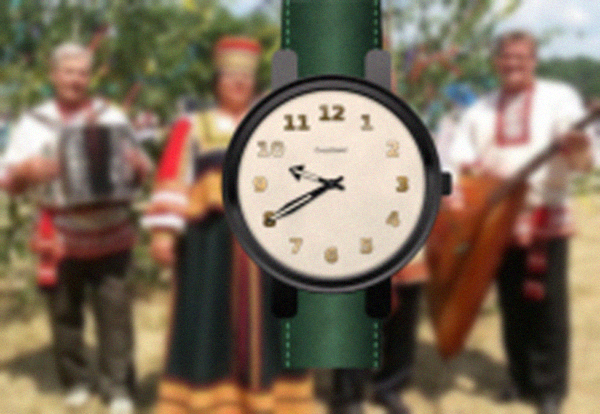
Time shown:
{"hour": 9, "minute": 40}
